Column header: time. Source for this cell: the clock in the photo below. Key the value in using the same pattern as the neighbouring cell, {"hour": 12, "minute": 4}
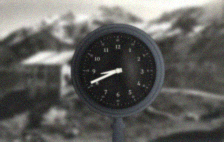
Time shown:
{"hour": 8, "minute": 41}
